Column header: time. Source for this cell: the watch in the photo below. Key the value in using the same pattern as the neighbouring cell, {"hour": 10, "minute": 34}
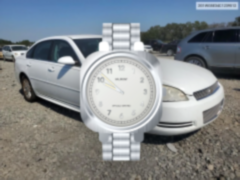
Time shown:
{"hour": 9, "minute": 52}
